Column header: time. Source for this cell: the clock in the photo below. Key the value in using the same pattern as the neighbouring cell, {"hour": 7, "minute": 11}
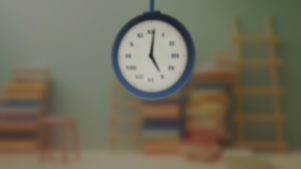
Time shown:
{"hour": 5, "minute": 1}
